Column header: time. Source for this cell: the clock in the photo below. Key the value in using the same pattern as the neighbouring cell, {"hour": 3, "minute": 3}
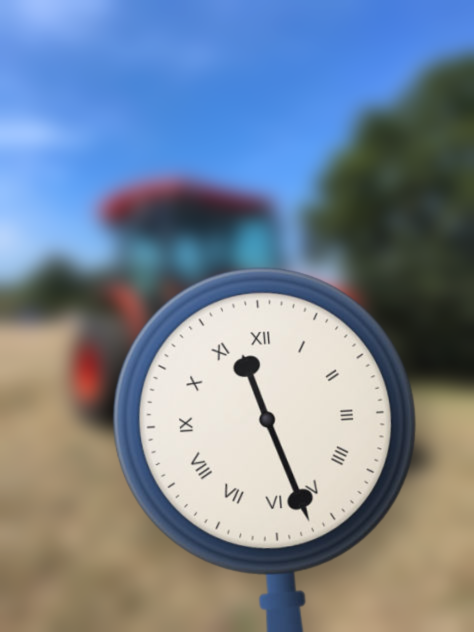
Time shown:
{"hour": 11, "minute": 27}
